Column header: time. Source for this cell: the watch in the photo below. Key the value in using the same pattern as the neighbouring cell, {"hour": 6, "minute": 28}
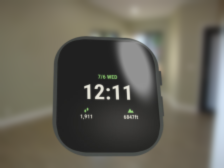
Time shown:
{"hour": 12, "minute": 11}
